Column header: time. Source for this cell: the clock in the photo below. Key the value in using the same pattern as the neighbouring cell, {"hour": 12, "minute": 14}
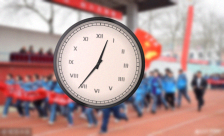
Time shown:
{"hour": 12, "minute": 36}
